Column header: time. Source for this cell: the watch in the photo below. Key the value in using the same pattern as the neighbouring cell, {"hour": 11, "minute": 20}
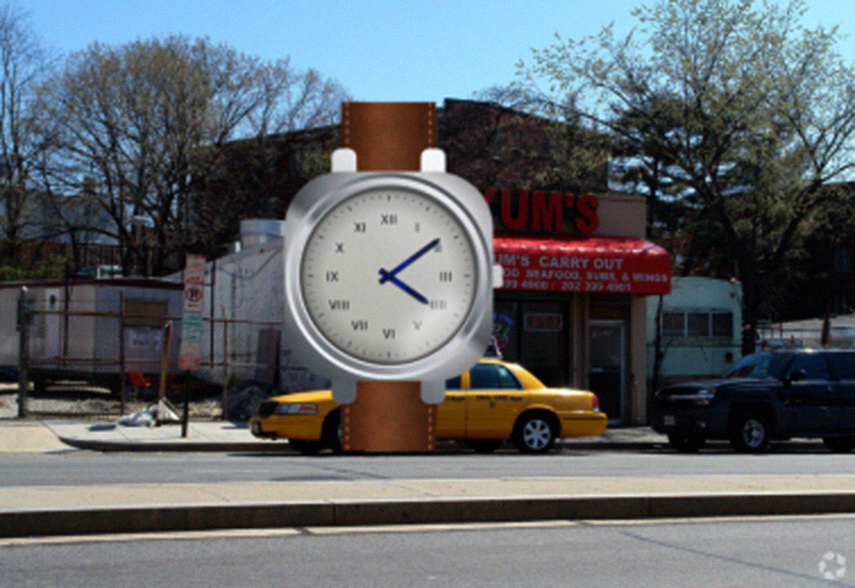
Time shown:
{"hour": 4, "minute": 9}
